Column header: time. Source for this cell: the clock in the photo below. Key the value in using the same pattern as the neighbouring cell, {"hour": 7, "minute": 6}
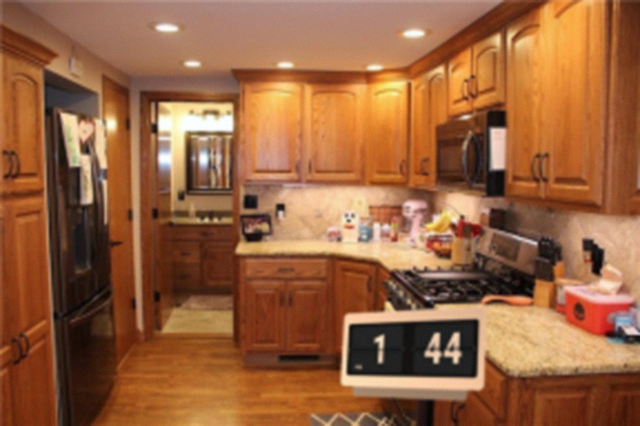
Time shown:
{"hour": 1, "minute": 44}
